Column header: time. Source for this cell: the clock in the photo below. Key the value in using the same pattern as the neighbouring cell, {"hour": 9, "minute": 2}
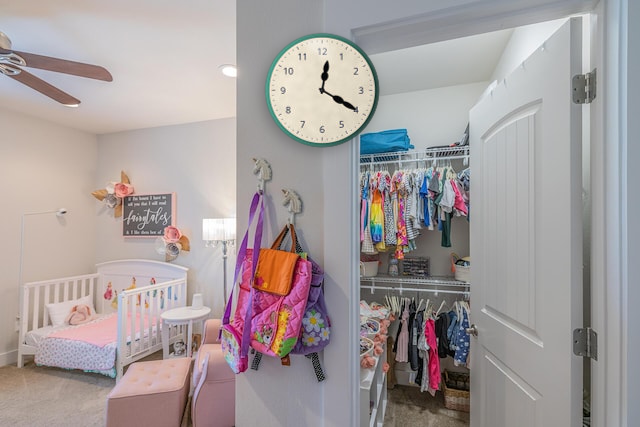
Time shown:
{"hour": 12, "minute": 20}
